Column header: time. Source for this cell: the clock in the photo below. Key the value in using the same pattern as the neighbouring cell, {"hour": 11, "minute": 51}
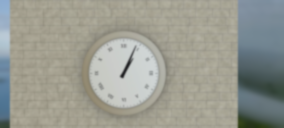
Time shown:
{"hour": 1, "minute": 4}
